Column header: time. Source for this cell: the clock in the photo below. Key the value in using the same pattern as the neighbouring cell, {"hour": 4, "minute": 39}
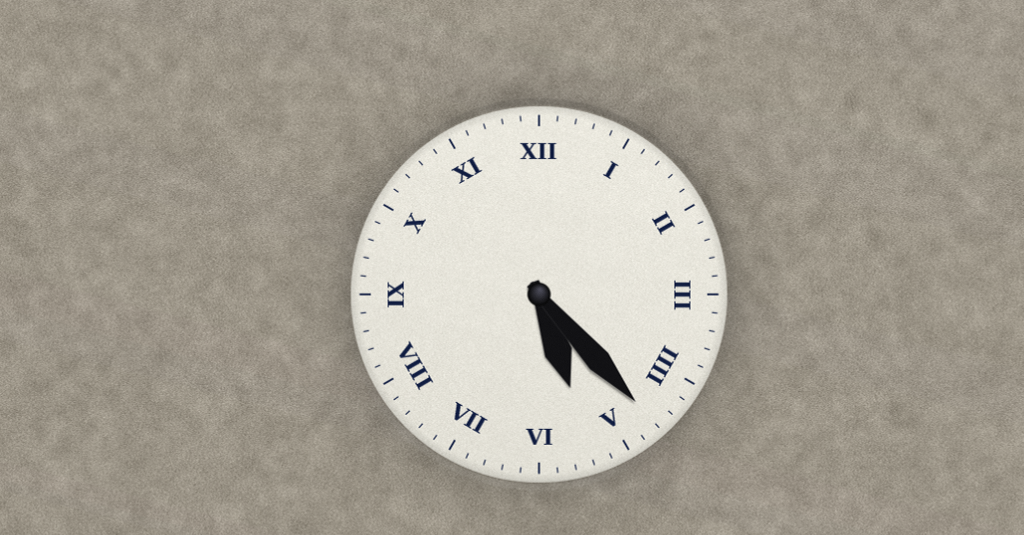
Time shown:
{"hour": 5, "minute": 23}
